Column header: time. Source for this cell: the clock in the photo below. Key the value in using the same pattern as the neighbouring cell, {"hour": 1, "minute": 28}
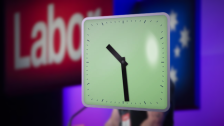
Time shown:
{"hour": 10, "minute": 29}
